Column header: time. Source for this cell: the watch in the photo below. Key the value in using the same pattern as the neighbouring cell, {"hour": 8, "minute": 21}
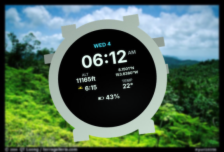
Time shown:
{"hour": 6, "minute": 12}
